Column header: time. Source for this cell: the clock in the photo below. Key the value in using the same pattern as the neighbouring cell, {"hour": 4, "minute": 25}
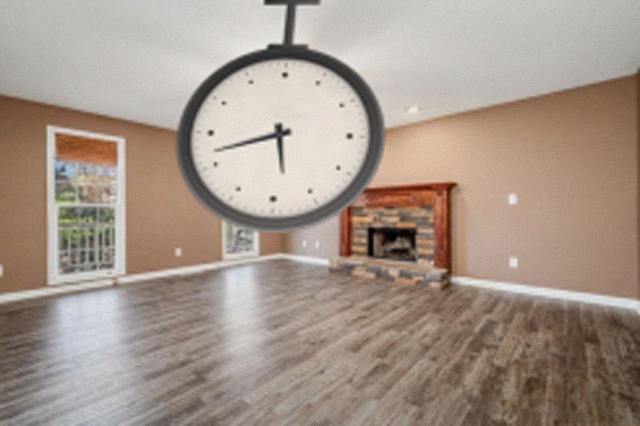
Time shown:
{"hour": 5, "minute": 42}
